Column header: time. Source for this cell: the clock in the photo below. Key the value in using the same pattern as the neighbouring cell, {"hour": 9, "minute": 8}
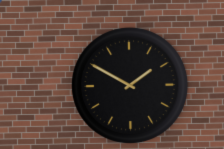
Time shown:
{"hour": 1, "minute": 50}
